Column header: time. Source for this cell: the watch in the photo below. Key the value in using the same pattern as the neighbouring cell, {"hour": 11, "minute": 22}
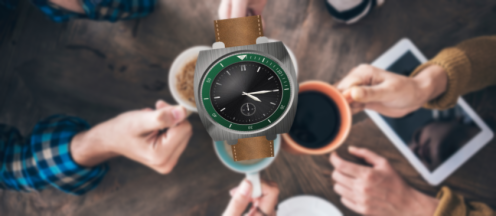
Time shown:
{"hour": 4, "minute": 15}
